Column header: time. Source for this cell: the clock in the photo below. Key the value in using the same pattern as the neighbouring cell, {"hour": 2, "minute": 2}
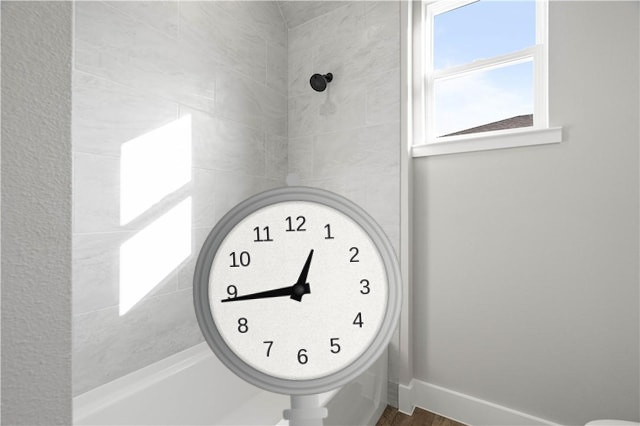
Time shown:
{"hour": 12, "minute": 44}
